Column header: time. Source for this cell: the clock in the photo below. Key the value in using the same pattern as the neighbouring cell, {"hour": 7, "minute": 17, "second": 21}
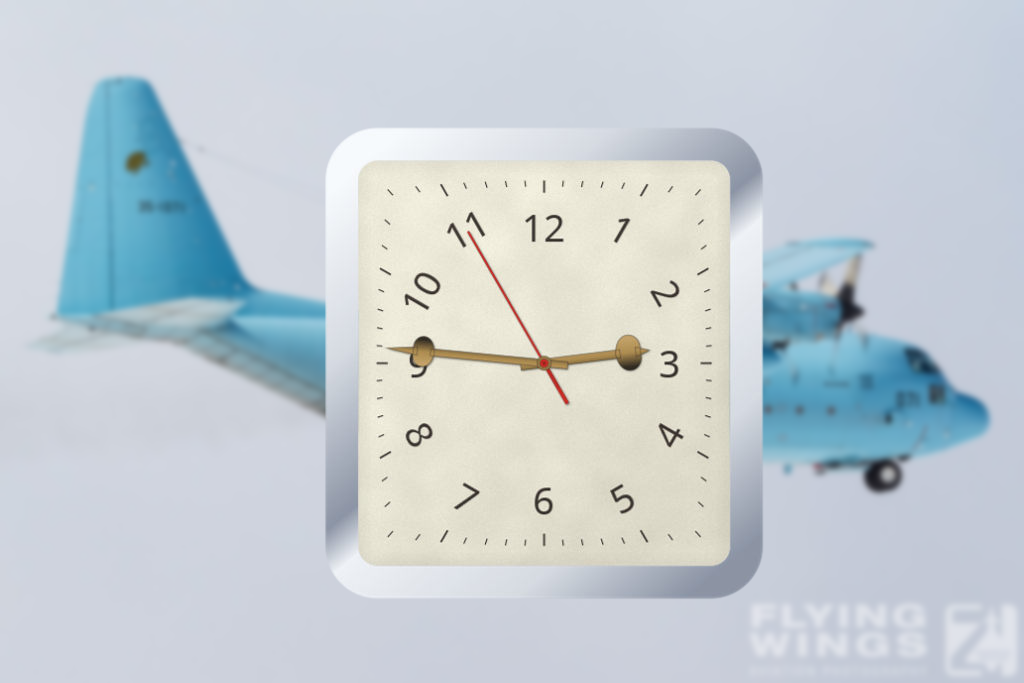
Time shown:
{"hour": 2, "minute": 45, "second": 55}
